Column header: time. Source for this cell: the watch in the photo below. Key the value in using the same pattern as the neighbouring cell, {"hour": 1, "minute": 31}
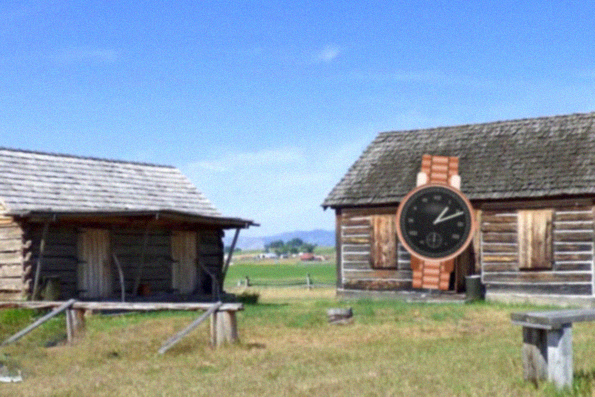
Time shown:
{"hour": 1, "minute": 11}
